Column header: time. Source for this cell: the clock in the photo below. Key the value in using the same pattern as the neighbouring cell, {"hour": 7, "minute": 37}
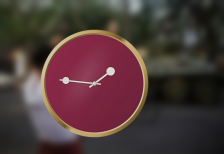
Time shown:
{"hour": 1, "minute": 46}
